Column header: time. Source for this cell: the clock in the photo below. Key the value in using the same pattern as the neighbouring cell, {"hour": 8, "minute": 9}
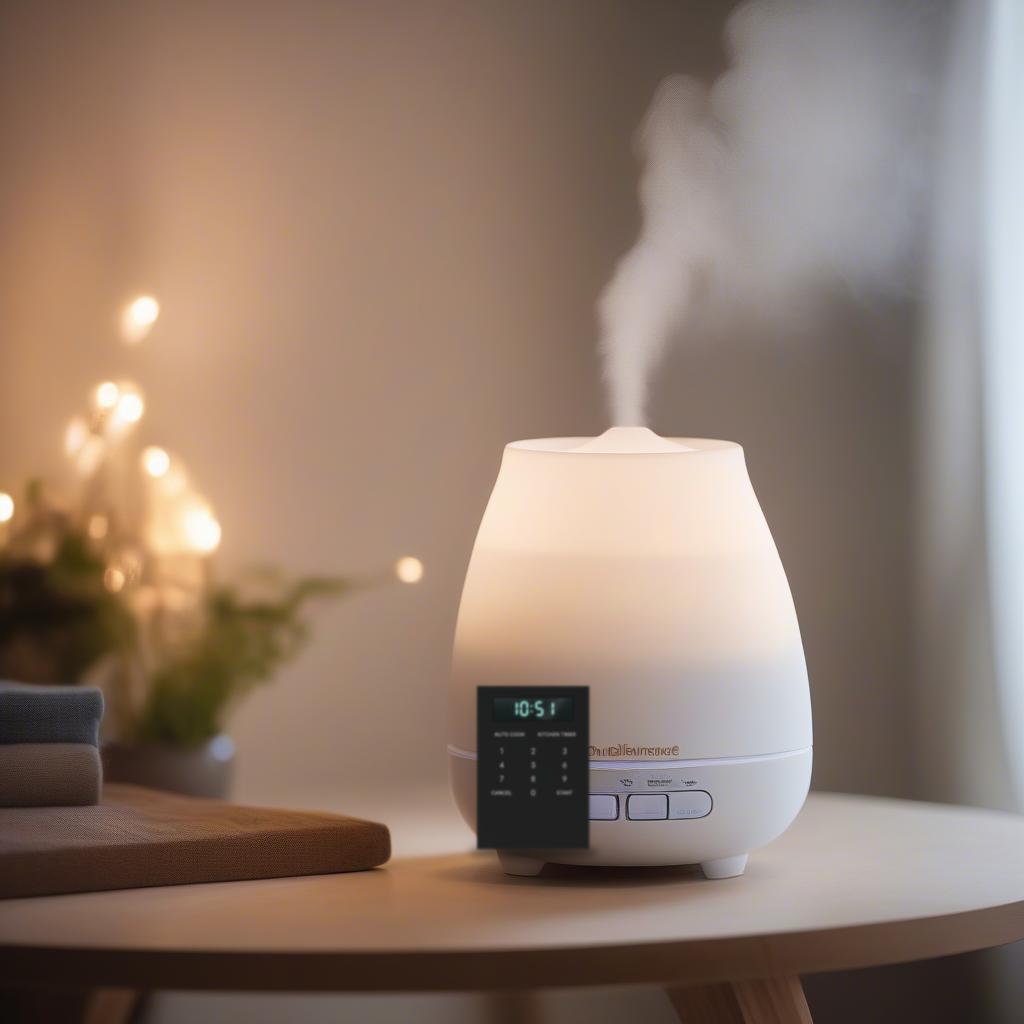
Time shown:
{"hour": 10, "minute": 51}
